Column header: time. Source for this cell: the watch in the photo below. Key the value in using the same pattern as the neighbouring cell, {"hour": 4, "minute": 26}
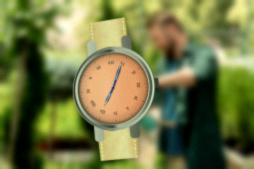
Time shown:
{"hour": 7, "minute": 4}
